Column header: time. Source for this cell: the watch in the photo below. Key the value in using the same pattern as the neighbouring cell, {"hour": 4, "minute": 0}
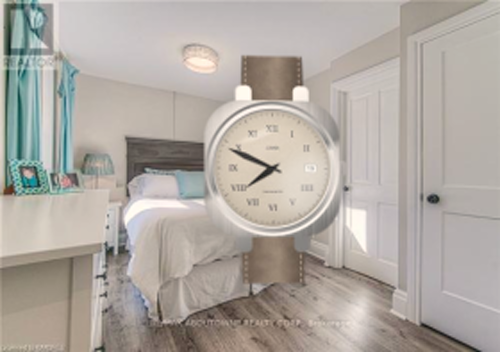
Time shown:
{"hour": 7, "minute": 49}
